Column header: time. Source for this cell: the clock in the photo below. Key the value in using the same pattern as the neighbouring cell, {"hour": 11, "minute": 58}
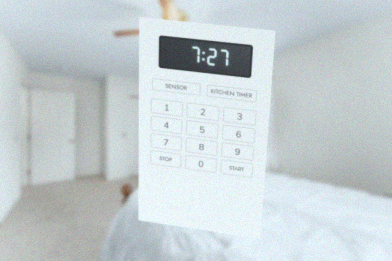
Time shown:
{"hour": 7, "minute": 27}
